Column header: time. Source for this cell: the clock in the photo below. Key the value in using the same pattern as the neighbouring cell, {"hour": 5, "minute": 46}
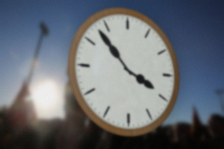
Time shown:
{"hour": 3, "minute": 53}
